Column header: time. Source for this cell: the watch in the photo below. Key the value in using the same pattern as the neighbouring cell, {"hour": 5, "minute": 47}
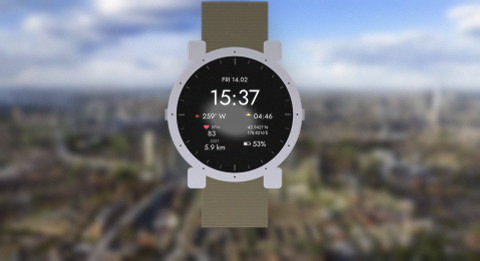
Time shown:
{"hour": 15, "minute": 37}
